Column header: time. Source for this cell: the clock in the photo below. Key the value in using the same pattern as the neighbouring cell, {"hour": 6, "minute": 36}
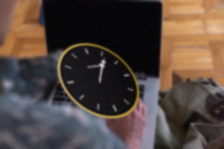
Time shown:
{"hour": 1, "minute": 6}
